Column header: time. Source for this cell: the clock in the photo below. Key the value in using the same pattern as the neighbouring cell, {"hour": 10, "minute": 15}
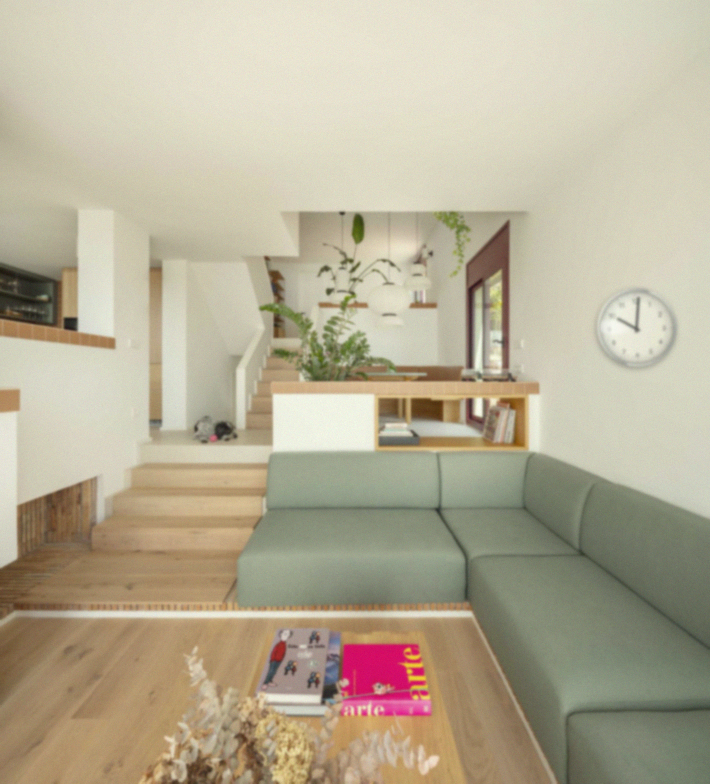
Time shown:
{"hour": 10, "minute": 1}
